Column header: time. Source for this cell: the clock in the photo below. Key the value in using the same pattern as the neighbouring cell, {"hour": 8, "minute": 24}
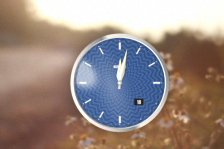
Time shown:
{"hour": 12, "minute": 2}
